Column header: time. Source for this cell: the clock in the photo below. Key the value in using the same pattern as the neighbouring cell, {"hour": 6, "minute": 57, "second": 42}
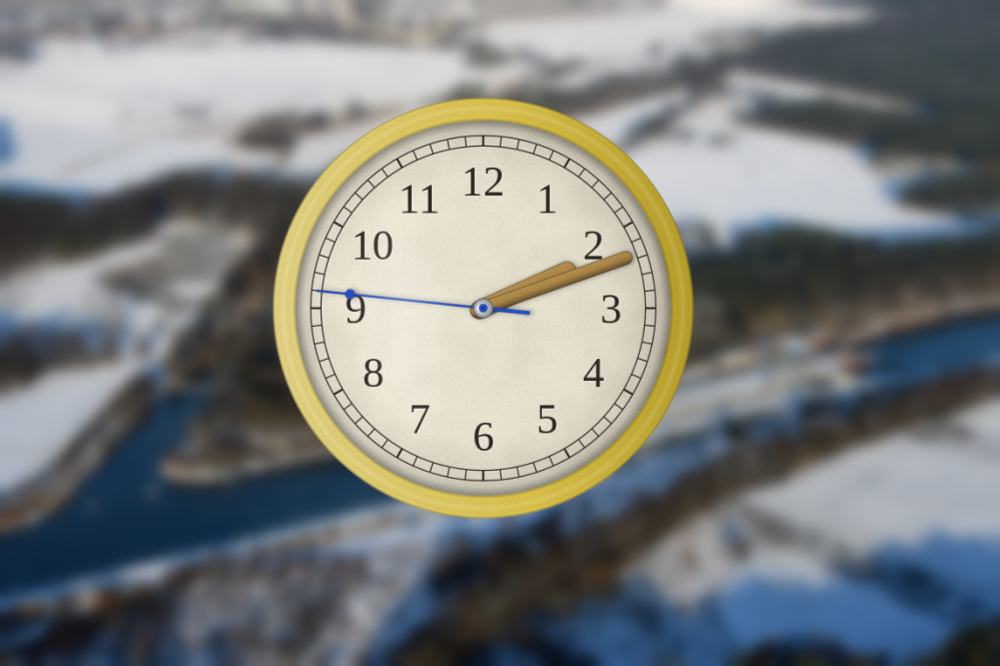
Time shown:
{"hour": 2, "minute": 11, "second": 46}
